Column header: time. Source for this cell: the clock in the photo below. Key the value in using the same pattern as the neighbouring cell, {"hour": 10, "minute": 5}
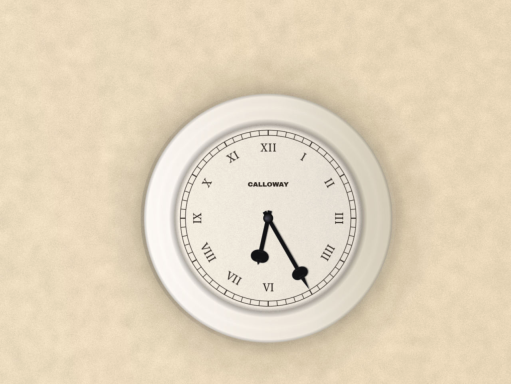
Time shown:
{"hour": 6, "minute": 25}
